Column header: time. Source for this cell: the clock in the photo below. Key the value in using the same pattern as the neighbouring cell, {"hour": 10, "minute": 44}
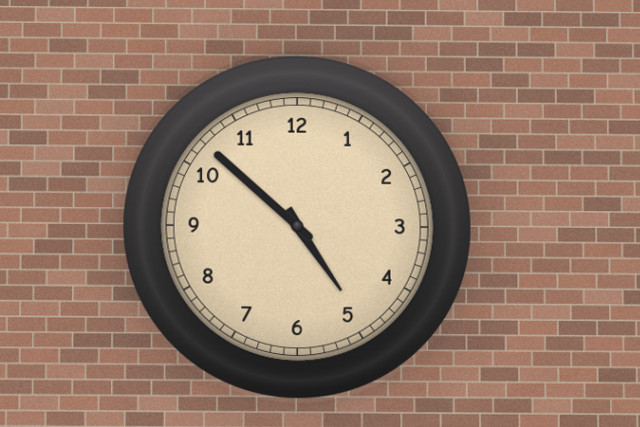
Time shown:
{"hour": 4, "minute": 52}
